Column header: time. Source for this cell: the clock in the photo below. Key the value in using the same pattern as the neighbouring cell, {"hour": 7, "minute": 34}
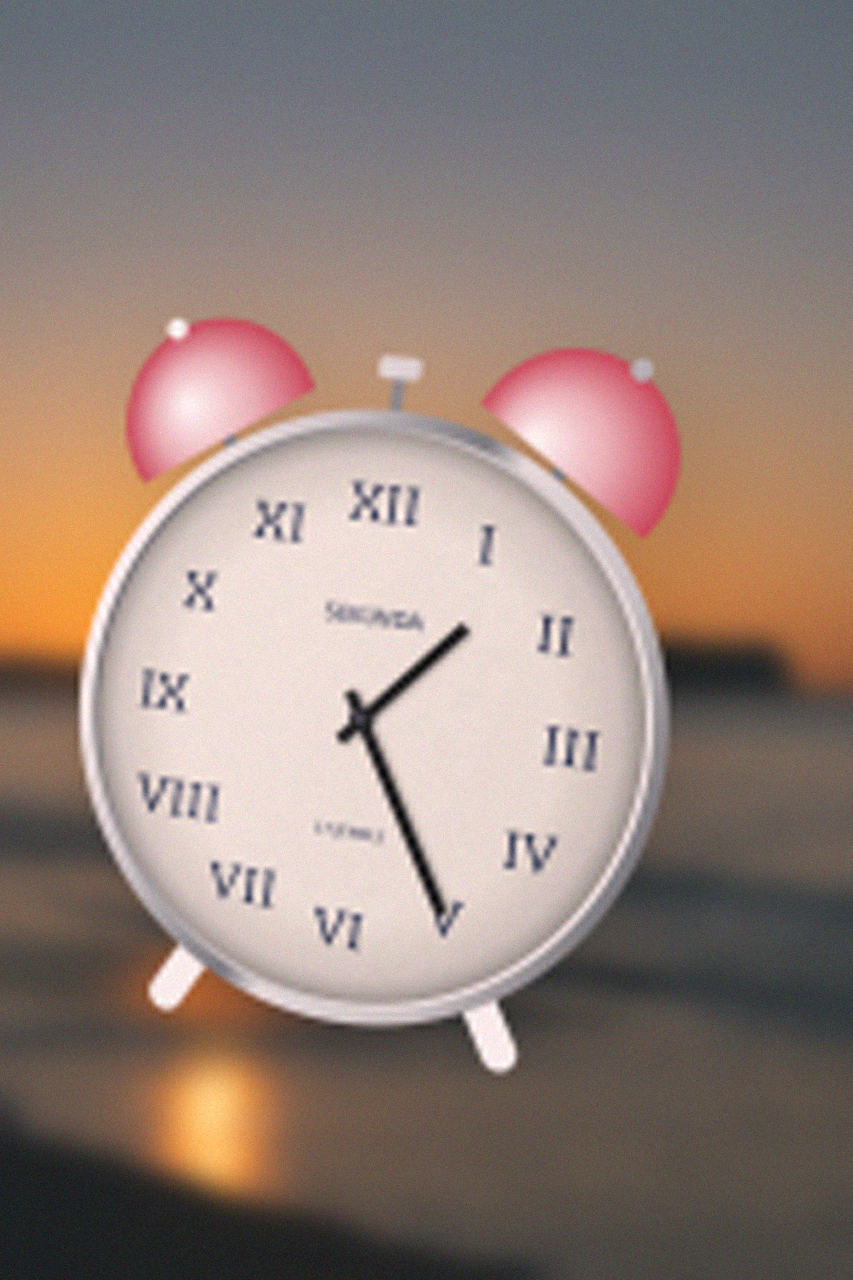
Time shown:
{"hour": 1, "minute": 25}
